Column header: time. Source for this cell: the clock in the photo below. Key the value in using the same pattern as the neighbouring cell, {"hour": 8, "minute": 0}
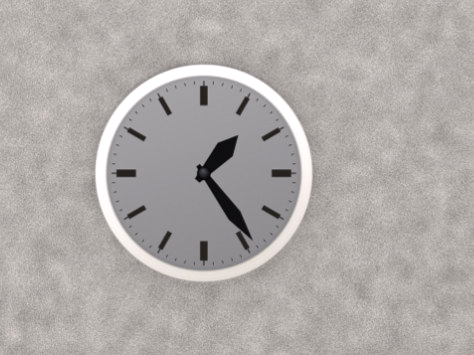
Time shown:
{"hour": 1, "minute": 24}
